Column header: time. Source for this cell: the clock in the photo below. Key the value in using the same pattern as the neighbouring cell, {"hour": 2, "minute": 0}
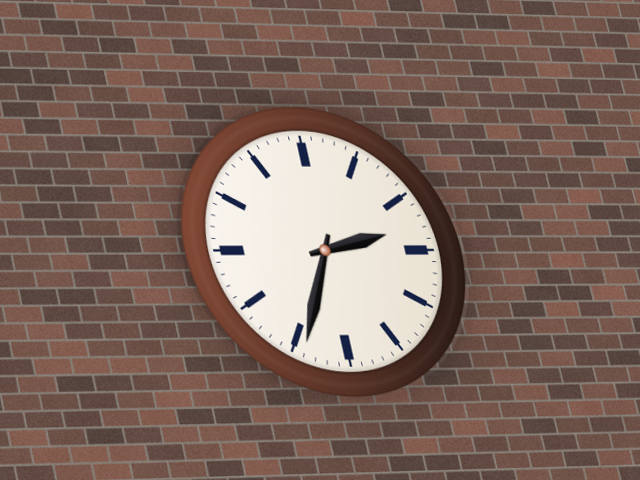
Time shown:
{"hour": 2, "minute": 34}
